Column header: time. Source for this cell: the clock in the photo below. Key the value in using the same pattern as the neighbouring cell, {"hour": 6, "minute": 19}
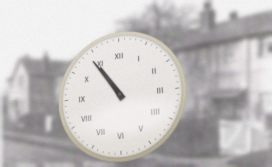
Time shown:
{"hour": 10, "minute": 54}
